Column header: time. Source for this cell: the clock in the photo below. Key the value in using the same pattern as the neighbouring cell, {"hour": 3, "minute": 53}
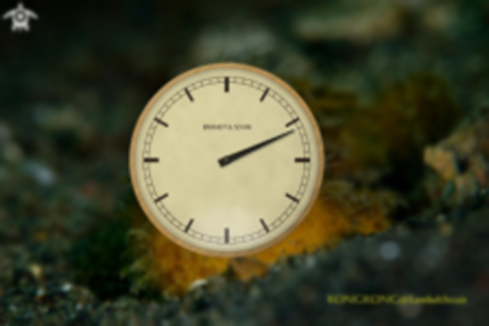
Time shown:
{"hour": 2, "minute": 11}
